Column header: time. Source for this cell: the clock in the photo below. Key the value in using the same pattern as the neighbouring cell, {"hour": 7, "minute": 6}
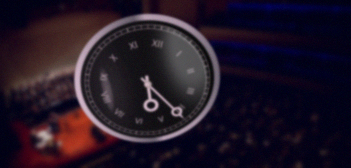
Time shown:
{"hour": 5, "minute": 21}
